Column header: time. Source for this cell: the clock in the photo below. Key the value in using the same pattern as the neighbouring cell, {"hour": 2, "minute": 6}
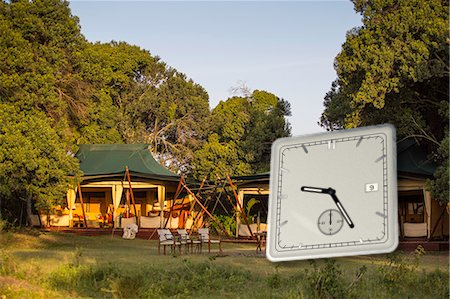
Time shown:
{"hour": 9, "minute": 25}
